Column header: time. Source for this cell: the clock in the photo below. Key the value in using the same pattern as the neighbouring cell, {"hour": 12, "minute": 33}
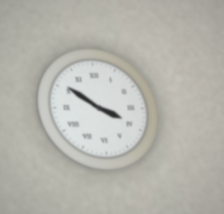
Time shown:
{"hour": 3, "minute": 51}
